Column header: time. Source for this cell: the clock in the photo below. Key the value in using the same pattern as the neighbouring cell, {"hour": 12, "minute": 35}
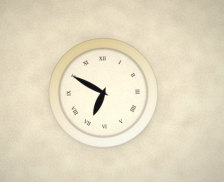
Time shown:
{"hour": 6, "minute": 50}
